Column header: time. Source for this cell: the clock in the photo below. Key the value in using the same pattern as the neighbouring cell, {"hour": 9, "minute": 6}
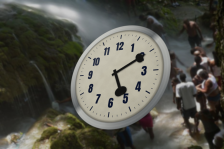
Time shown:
{"hour": 5, "minute": 10}
